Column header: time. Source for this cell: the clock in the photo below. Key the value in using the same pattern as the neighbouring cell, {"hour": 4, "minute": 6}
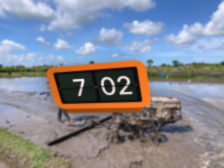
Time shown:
{"hour": 7, "minute": 2}
